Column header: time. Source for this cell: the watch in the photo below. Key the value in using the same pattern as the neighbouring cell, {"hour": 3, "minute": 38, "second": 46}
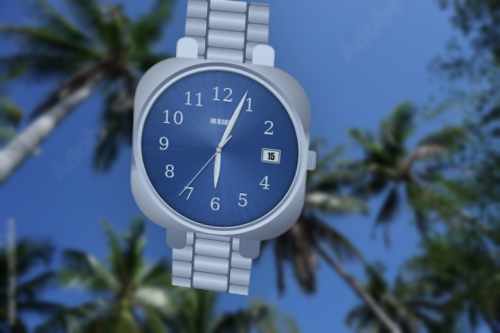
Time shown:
{"hour": 6, "minute": 3, "second": 36}
